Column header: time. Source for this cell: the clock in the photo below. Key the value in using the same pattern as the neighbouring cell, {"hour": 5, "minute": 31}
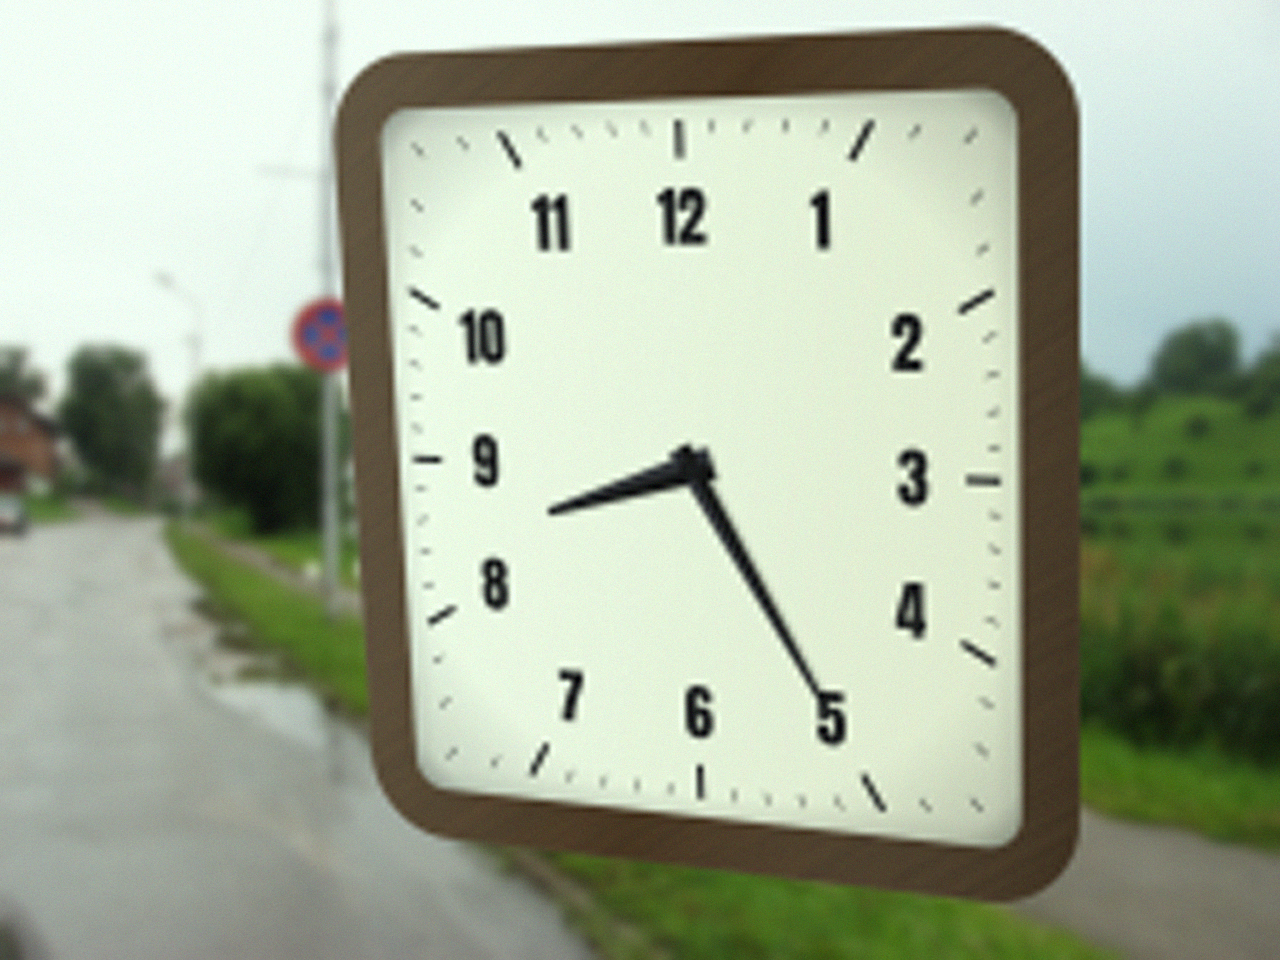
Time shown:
{"hour": 8, "minute": 25}
